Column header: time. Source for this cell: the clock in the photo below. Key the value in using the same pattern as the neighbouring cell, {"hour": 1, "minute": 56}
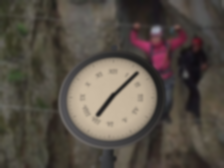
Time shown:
{"hour": 7, "minute": 7}
